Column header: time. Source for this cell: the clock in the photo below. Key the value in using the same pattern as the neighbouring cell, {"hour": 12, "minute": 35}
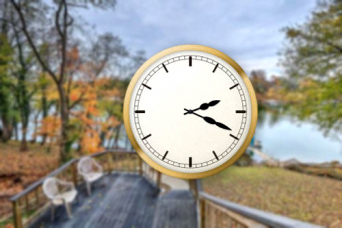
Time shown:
{"hour": 2, "minute": 19}
